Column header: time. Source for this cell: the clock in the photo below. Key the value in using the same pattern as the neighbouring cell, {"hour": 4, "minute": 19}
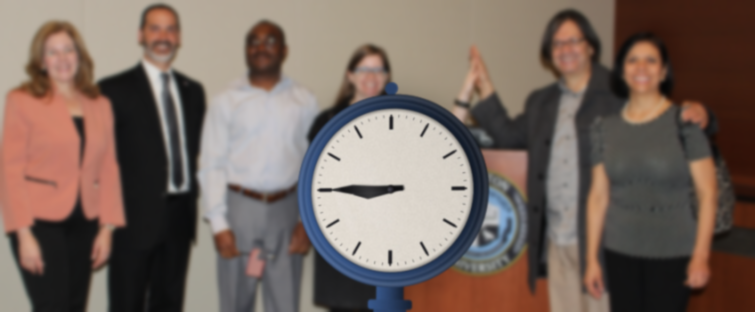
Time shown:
{"hour": 8, "minute": 45}
